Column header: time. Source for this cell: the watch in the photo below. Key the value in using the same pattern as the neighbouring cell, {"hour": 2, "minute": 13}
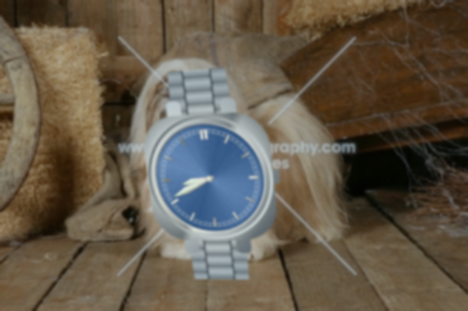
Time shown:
{"hour": 8, "minute": 41}
